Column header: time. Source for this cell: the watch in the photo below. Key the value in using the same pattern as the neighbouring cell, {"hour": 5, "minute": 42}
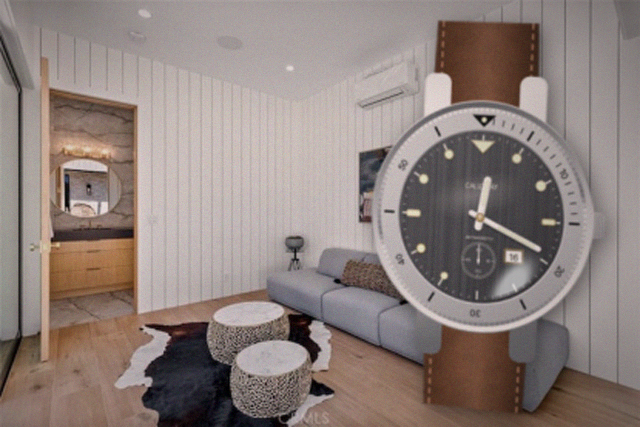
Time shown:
{"hour": 12, "minute": 19}
